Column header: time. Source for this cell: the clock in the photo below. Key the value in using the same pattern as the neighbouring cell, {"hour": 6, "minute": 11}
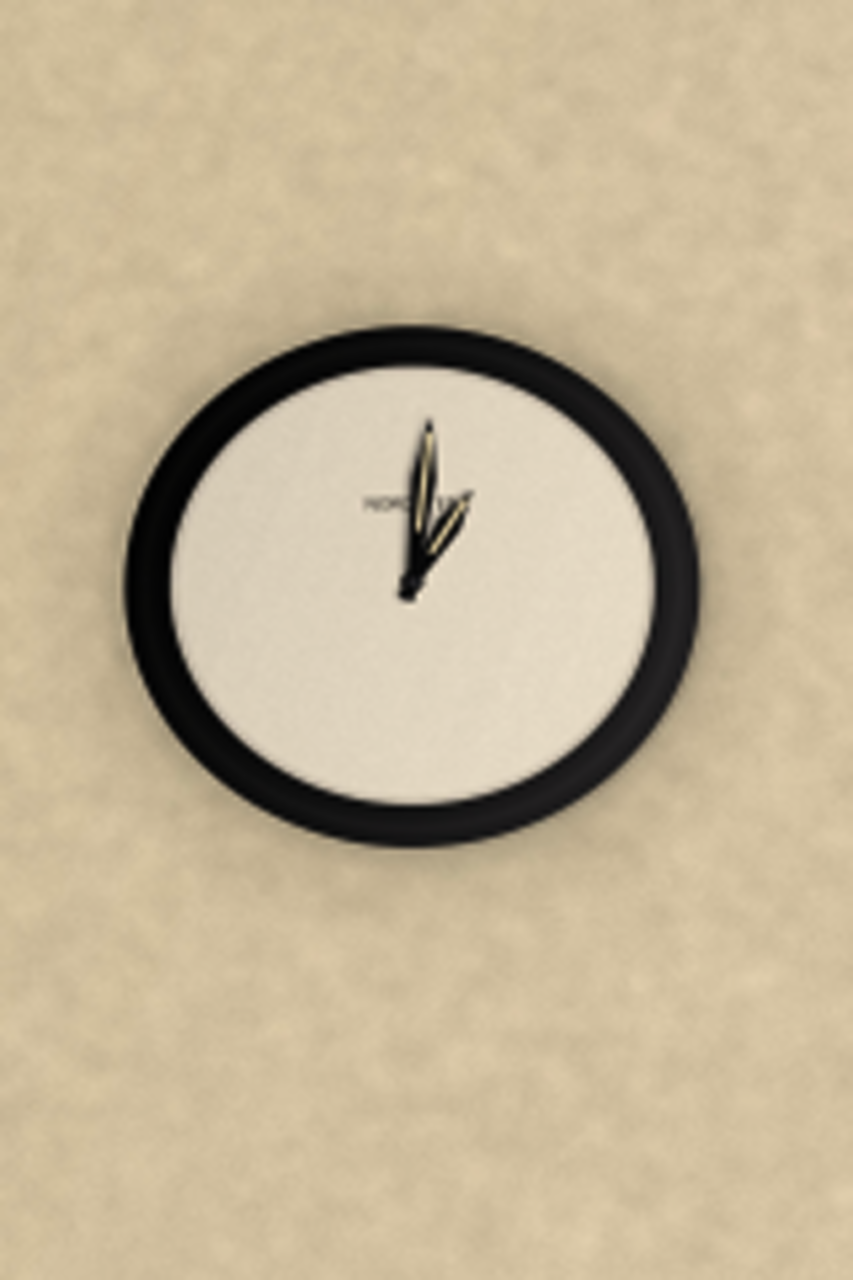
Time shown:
{"hour": 1, "minute": 1}
